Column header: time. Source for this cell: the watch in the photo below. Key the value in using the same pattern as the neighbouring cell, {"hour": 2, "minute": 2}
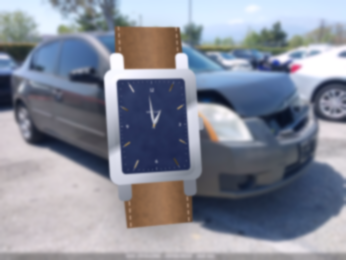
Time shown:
{"hour": 12, "minute": 59}
